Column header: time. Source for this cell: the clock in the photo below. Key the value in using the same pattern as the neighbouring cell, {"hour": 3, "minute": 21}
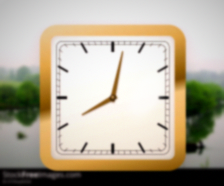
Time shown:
{"hour": 8, "minute": 2}
